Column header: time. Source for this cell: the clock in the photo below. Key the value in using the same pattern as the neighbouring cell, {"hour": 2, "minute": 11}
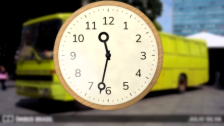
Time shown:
{"hour": 11, "minute": 32}
